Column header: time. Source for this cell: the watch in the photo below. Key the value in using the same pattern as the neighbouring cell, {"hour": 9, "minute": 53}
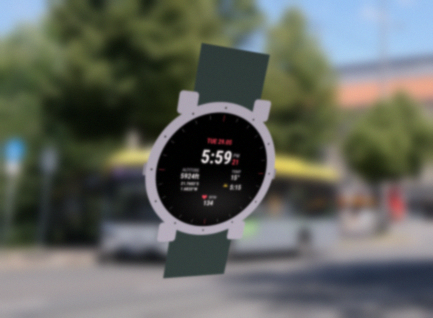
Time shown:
{"hour": 5, "minute": 59}
